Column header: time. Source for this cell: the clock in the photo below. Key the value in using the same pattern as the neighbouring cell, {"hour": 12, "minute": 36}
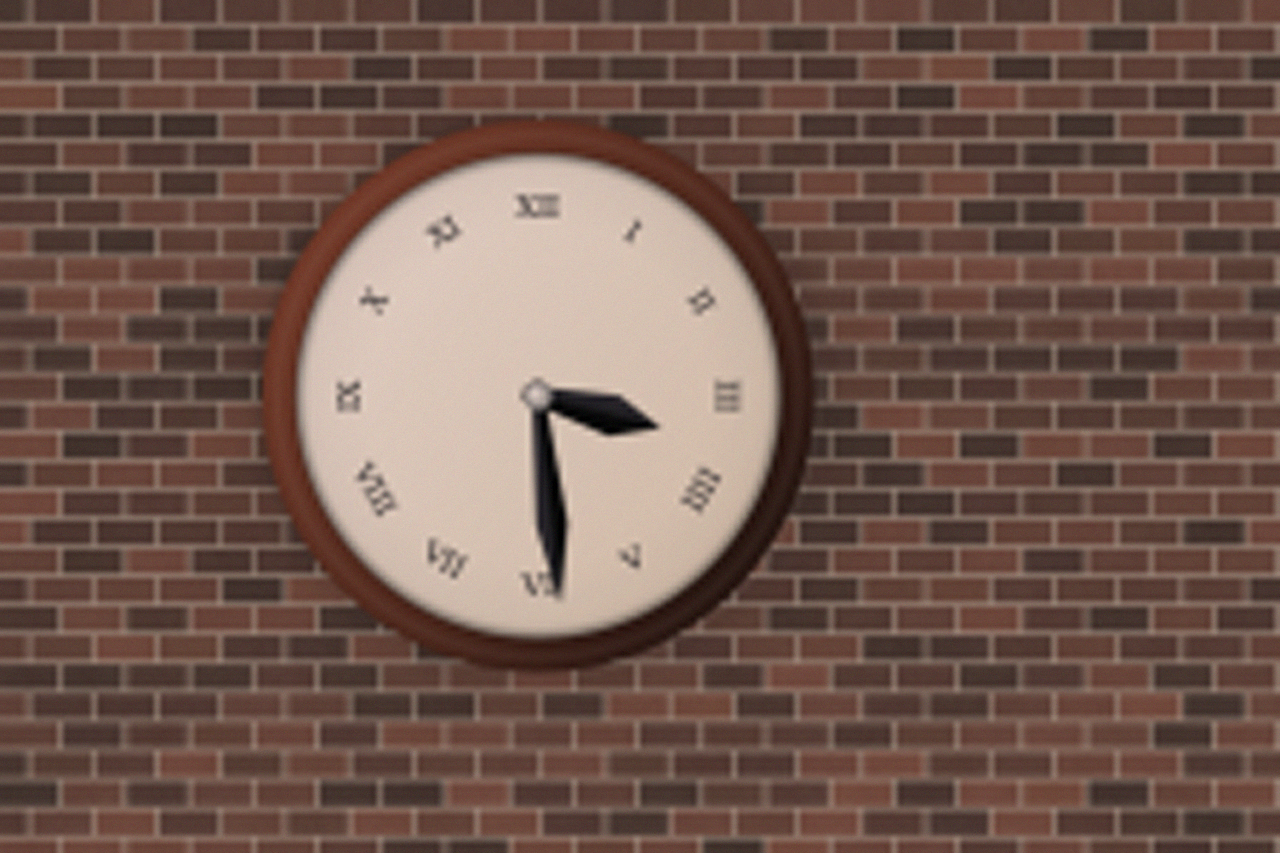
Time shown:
{"hour": 3, "minute": 29}
